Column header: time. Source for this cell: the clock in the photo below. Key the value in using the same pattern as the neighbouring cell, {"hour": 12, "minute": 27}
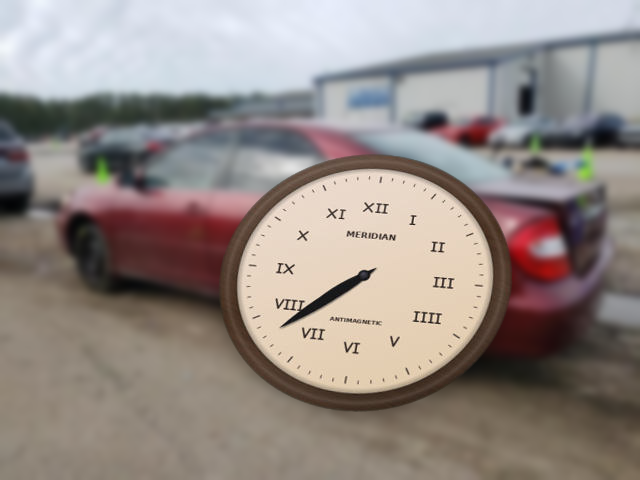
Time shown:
{"hour": 7, "minute": 38}
